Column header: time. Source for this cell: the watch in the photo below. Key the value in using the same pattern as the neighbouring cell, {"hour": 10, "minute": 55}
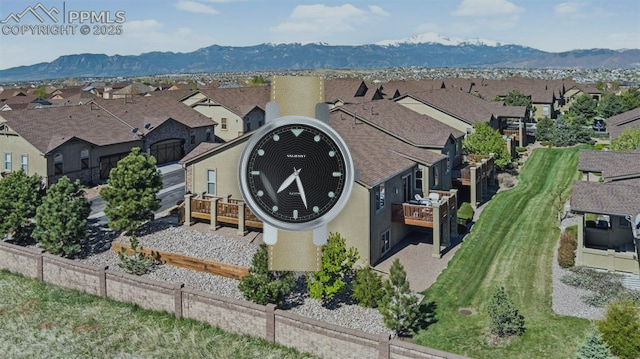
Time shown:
{"hour": 7, "minute": 27}
